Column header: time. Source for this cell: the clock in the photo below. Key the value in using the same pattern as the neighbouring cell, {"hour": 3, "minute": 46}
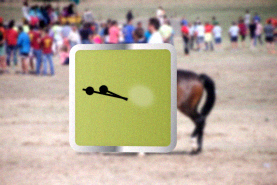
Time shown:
{"hour": 9, "minute": 47}
